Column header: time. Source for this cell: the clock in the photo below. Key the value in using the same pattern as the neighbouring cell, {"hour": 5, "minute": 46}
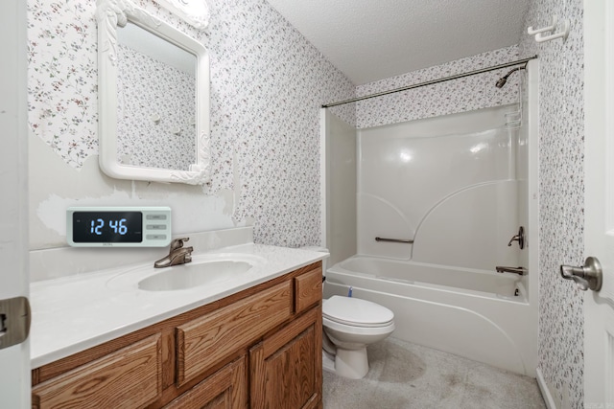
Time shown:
{"hour": 12, "minute": 46}
